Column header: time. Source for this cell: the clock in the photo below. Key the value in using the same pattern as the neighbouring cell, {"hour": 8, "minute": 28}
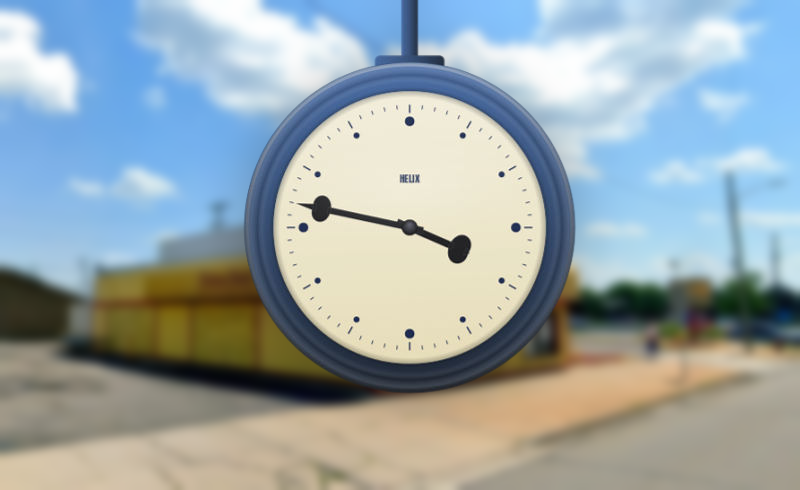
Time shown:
{"hour": 3, "minute": 47}
